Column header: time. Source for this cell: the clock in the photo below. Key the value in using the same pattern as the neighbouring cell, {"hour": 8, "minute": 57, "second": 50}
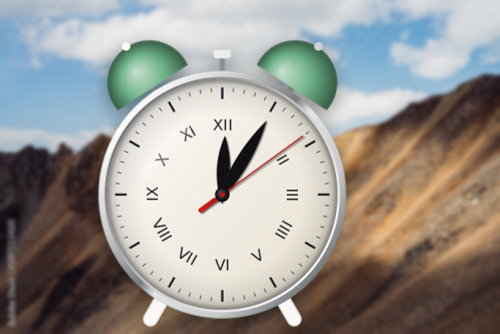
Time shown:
{"hour": 12, "minute": 5, "second": 9}
